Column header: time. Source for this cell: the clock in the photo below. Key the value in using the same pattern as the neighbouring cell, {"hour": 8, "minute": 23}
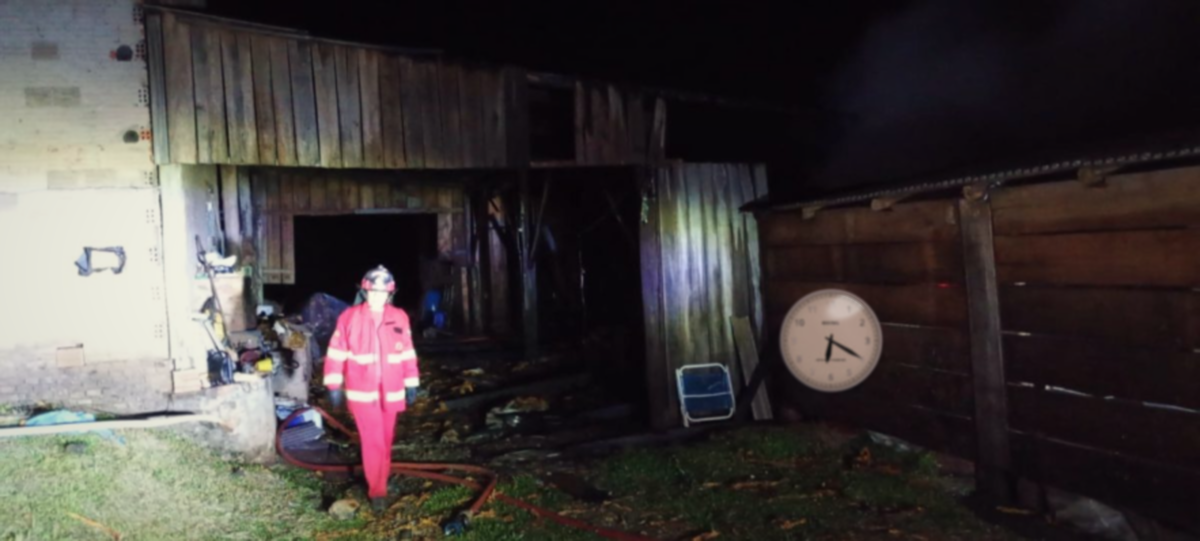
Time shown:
{"hour": 6, "minute": 20}
